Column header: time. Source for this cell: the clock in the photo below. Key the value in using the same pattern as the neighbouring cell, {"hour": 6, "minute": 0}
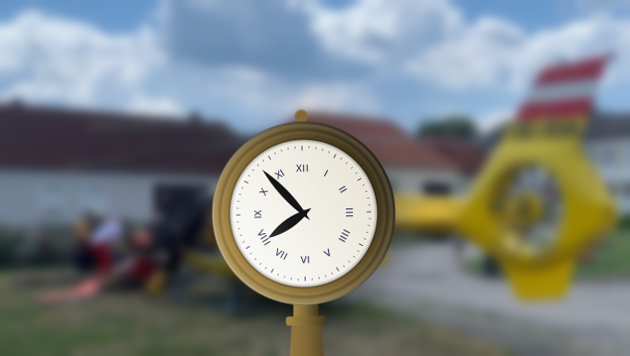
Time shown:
{"hour": 7, "minute": 53}
